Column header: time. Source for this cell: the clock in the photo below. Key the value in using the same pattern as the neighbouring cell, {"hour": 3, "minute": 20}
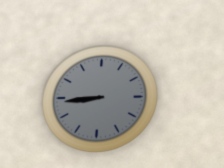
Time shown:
{"hour": 8, "minute": 44}
